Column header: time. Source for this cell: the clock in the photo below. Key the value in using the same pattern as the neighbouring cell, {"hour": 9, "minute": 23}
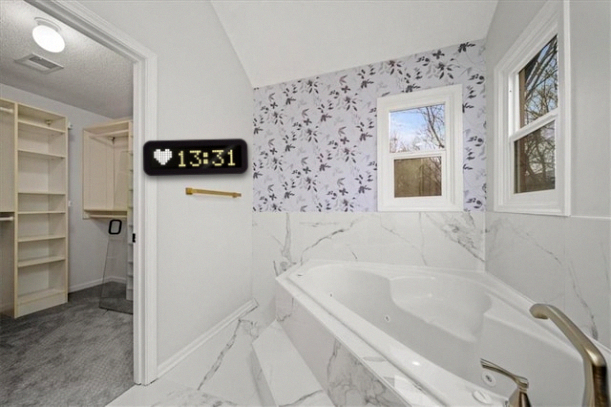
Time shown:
{"hour": 13, "minute": 31}
